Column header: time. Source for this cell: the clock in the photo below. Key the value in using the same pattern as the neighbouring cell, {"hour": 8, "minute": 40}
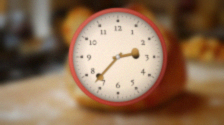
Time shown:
{"hour": 2, "minute": 37}
